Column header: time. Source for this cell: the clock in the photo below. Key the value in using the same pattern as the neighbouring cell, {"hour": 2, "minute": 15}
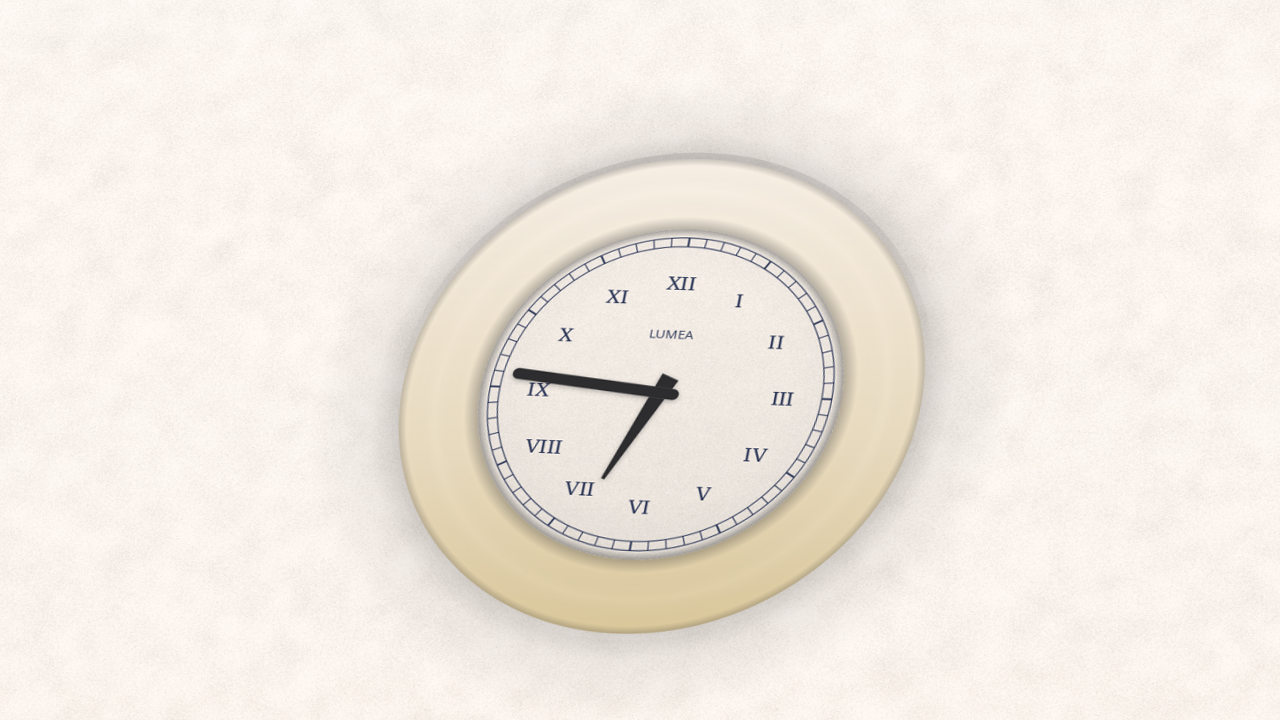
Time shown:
{"hour": 6, "minute": 46}
